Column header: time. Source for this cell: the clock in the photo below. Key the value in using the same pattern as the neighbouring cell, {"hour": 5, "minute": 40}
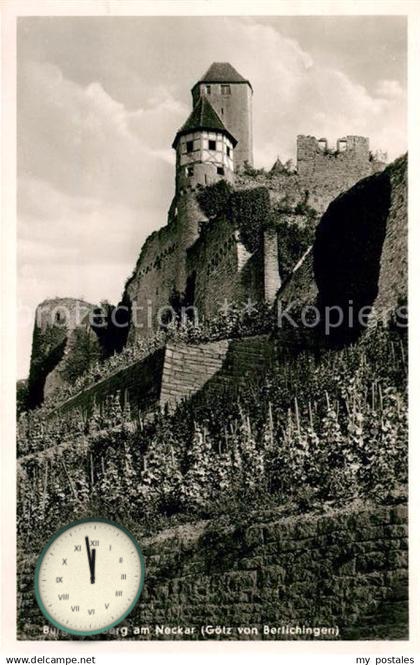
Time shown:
{"hour": 11, "minute": 58}
